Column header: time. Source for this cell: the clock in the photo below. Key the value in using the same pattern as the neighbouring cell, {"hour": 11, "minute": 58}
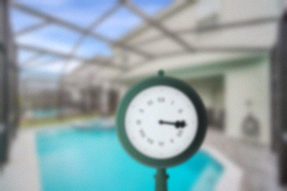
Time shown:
{"hour": 3, "minute": 16}
